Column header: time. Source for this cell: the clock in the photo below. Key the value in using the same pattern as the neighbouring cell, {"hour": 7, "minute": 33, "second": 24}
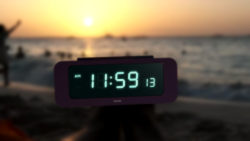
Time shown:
{"hour": 11, "minute": 59, "second": 13}
